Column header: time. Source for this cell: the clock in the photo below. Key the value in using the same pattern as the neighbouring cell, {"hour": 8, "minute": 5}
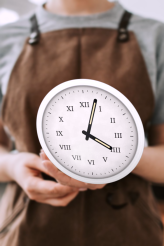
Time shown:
{"hour": 4, "minute": 3}
